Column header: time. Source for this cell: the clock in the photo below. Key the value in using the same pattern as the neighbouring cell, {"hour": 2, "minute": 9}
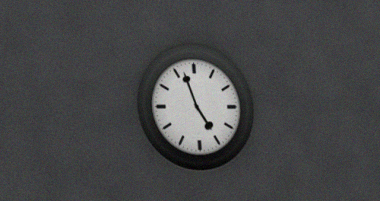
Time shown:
{"hour": 4, "minute": 57}
